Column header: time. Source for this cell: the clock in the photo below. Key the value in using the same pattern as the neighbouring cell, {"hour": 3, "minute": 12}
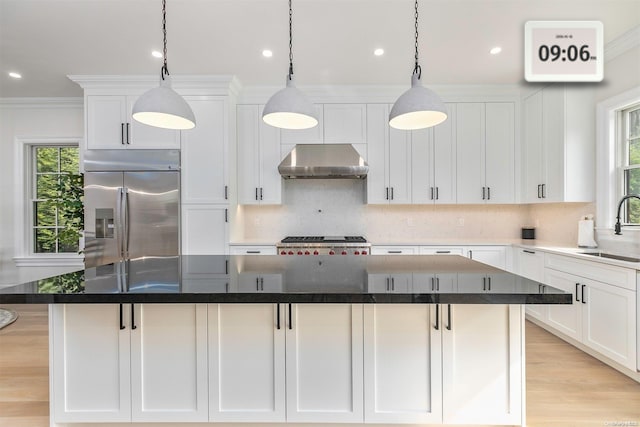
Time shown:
{"hour": 9, "minute": 6}
